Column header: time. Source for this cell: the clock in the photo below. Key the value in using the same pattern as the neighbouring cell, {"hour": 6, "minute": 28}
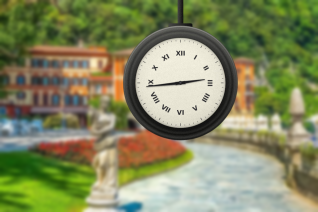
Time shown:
{"hour": 2, "minute": 44}
